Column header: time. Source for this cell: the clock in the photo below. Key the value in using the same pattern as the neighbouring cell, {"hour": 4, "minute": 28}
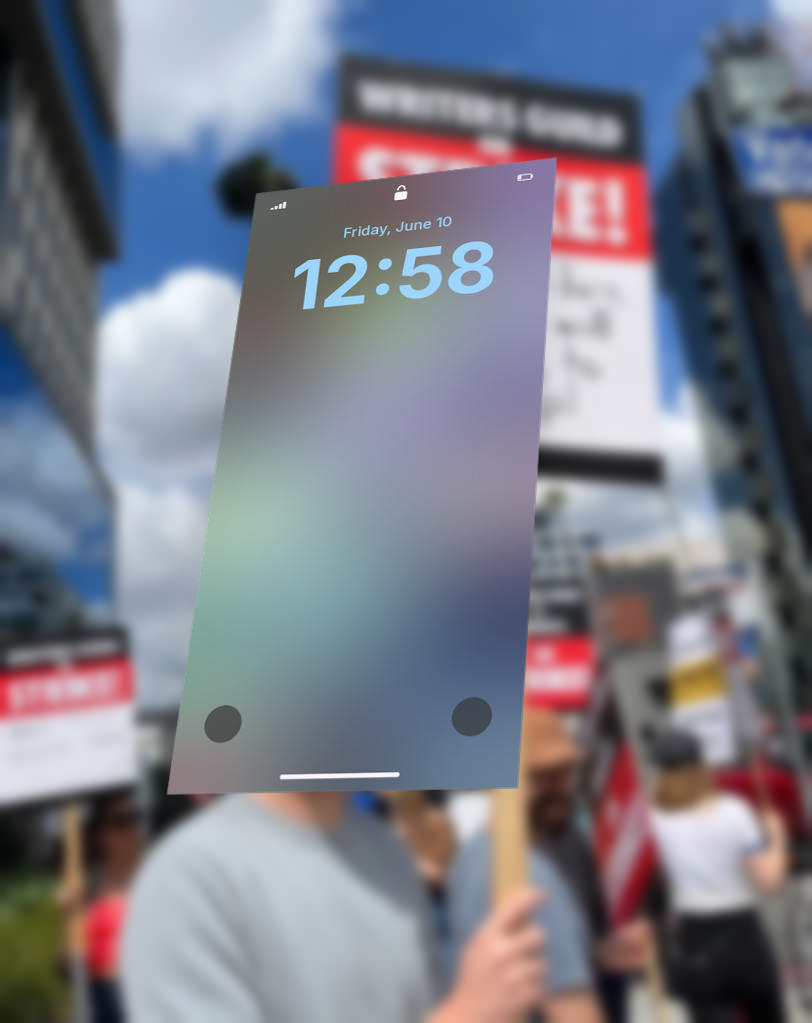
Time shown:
{"hour": 12, "minute": 58}
